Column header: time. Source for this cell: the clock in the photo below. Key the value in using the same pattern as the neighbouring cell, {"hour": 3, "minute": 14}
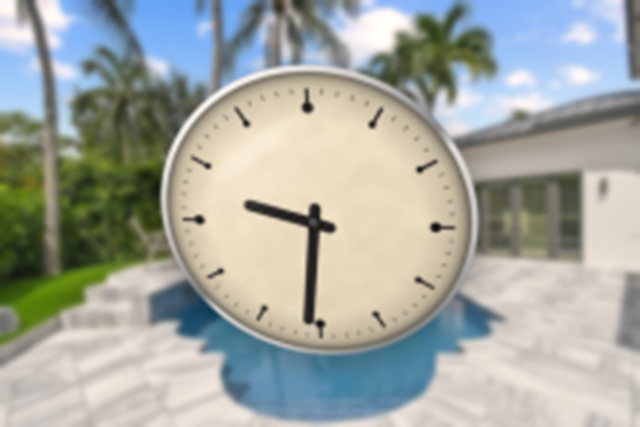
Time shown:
{"hour": 9, "minute": 31}
